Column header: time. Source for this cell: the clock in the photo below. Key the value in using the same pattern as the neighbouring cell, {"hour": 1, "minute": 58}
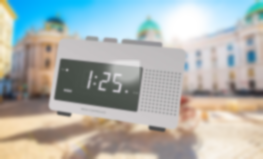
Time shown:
{"hour": 1, "minute": 25}
